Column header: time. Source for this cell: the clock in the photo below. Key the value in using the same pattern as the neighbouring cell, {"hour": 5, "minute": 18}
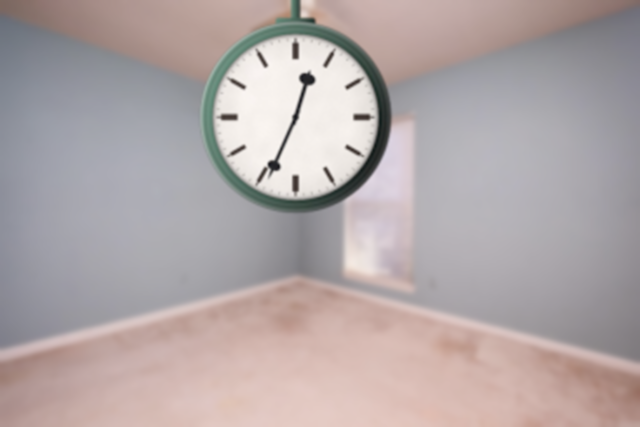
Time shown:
{"hour": 12, "minute": 34}
